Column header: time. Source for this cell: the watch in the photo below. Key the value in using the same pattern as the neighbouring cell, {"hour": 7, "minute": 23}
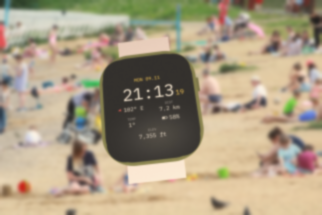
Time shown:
{"hour": 21, "minute": 13}
